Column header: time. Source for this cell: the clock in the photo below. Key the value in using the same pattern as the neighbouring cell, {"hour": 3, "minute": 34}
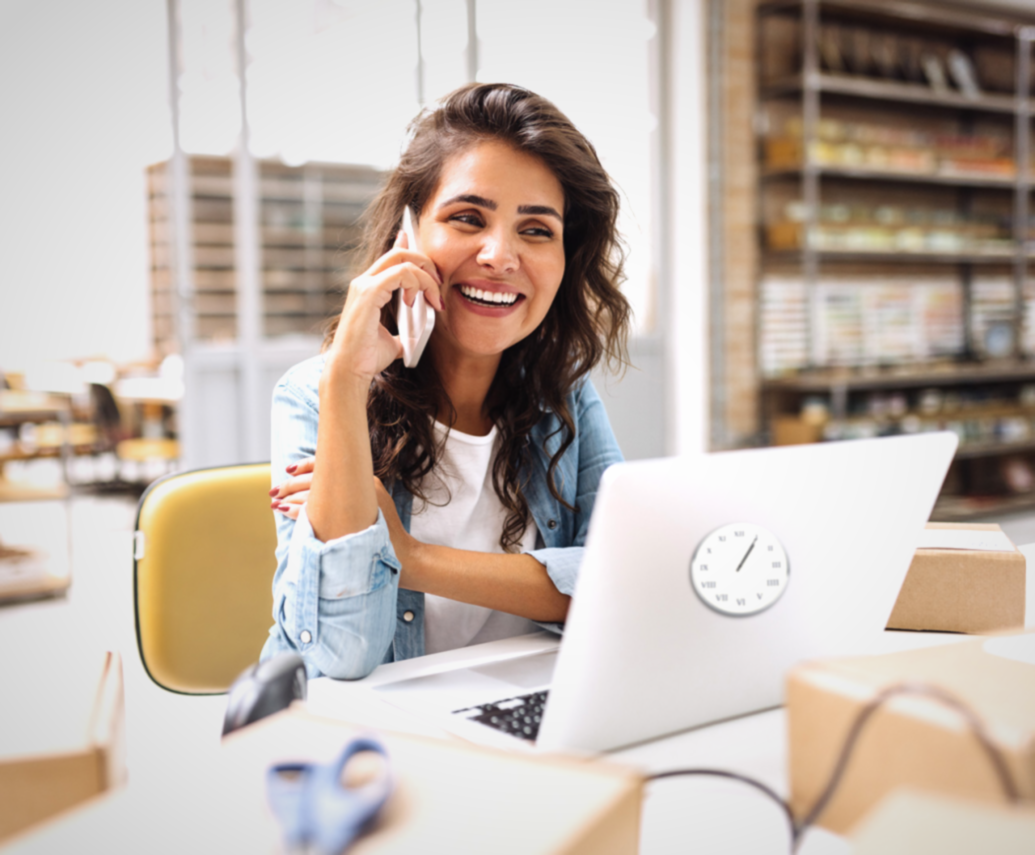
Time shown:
{"hour": 1, "minute": 5}
